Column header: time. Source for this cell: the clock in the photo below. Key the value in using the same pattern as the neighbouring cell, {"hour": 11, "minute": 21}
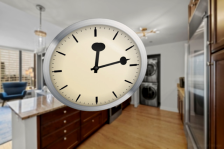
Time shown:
{"hour": 12, "minute": 13}
